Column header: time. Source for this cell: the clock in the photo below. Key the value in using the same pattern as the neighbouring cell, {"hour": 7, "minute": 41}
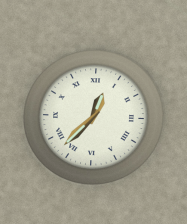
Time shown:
{"hour": 12, "minute": 37}
